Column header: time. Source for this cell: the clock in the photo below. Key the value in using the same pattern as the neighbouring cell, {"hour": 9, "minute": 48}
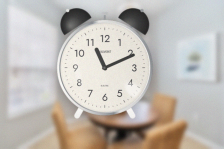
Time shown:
{"hour": 11, "minute": 11}
